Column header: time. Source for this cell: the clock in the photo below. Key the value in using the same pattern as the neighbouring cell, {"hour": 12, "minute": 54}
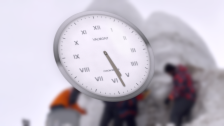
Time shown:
{"hour": 5, "minute": 28}
